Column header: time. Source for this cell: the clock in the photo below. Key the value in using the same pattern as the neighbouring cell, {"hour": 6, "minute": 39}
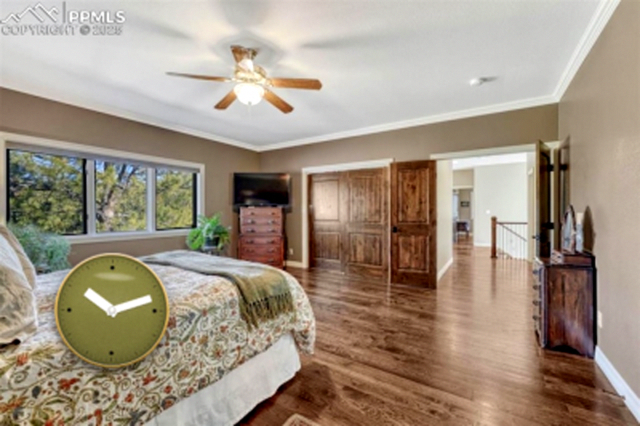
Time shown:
{"hour": 10, "minute": 12}
